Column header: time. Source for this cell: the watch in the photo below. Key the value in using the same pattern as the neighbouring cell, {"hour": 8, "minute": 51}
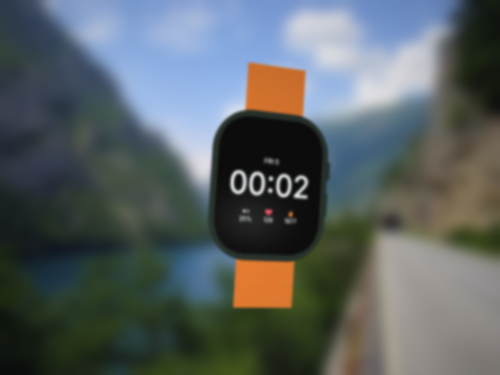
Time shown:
{"hour": 0, "minute": 2}
